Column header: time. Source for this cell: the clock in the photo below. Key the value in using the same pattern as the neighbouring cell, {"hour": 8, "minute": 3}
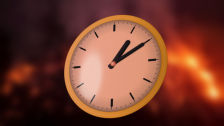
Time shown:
{"hour": 1, "minute": 10}
